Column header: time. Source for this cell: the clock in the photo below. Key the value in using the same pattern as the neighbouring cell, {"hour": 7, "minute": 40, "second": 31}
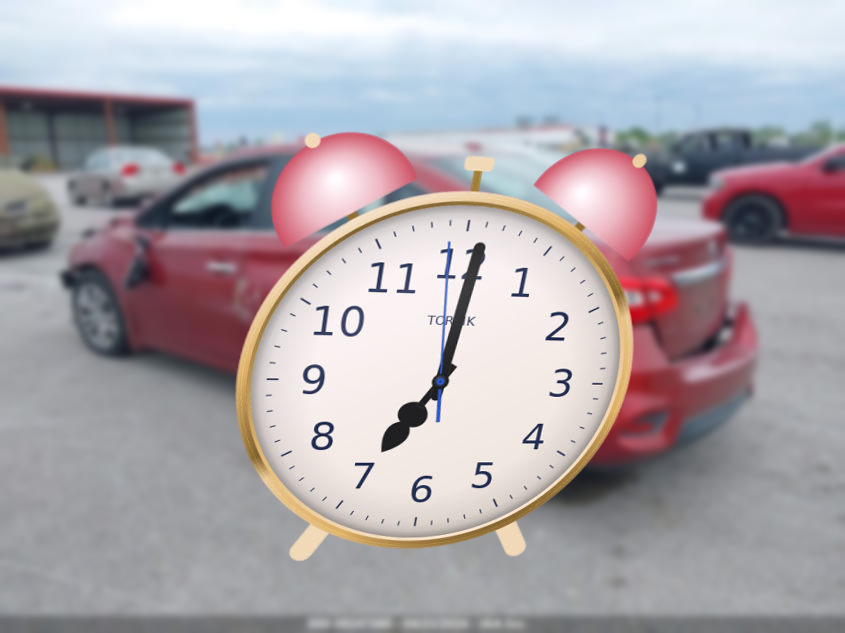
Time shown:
{"hour": 7, "minute": 0, "second": 59}
